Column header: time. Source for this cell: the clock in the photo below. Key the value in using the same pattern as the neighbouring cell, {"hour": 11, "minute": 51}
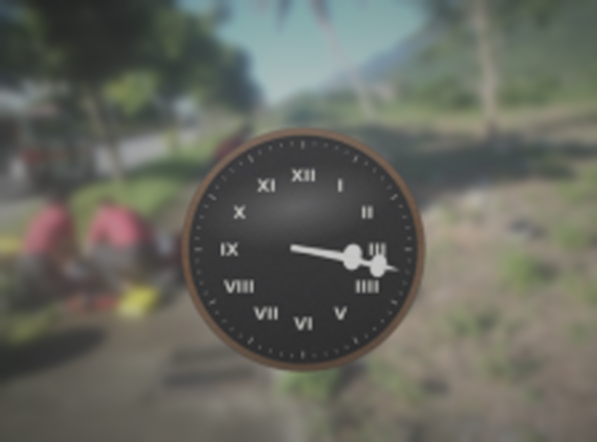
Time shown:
{"hour": 3, "minute": 17}
